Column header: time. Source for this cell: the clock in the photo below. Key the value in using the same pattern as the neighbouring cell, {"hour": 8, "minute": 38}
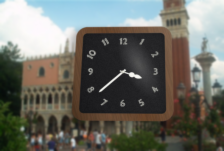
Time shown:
{"hour": 3, "minute": 38}
